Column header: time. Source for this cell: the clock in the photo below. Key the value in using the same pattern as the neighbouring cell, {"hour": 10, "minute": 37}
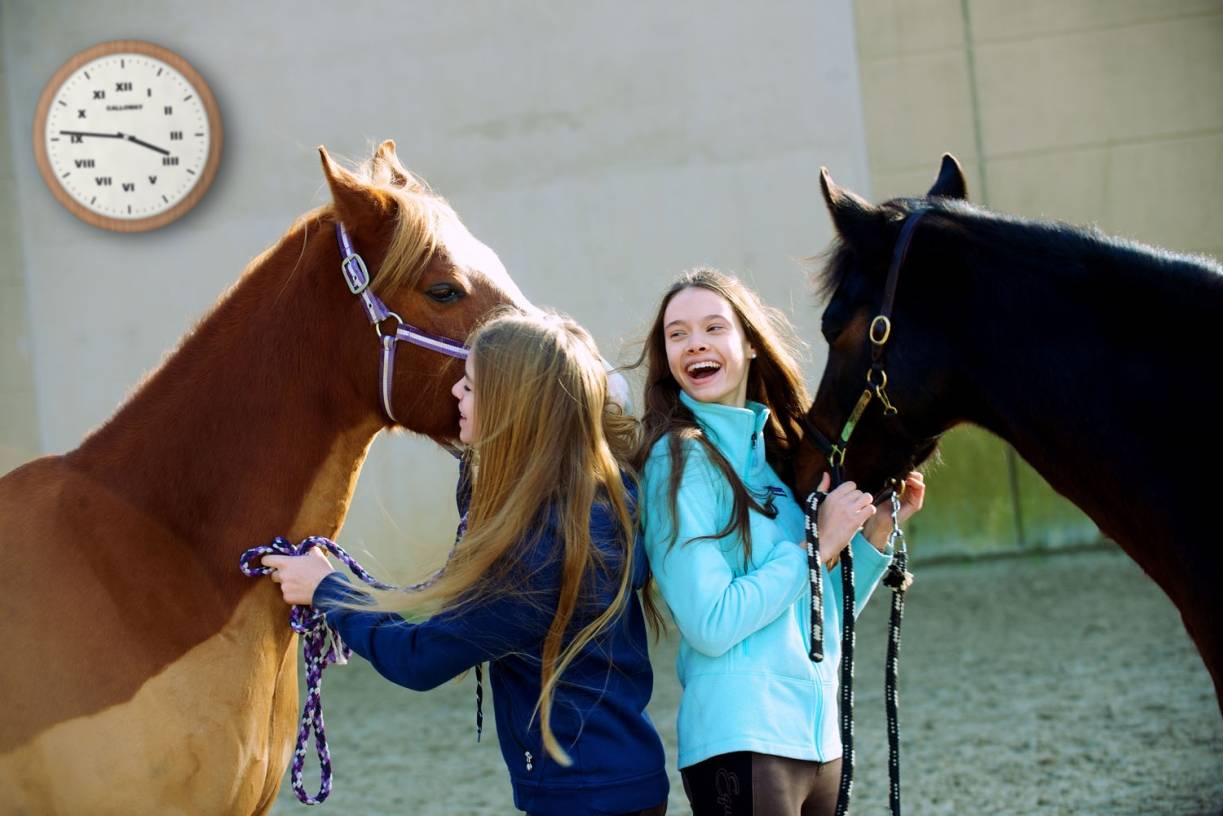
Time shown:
{"hour": 3, "minute": 46}
